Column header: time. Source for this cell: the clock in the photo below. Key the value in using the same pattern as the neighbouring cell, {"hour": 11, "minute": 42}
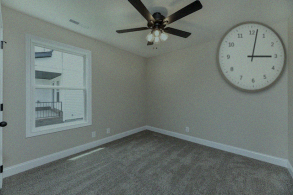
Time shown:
{"hour": 3, "minute": 2}
